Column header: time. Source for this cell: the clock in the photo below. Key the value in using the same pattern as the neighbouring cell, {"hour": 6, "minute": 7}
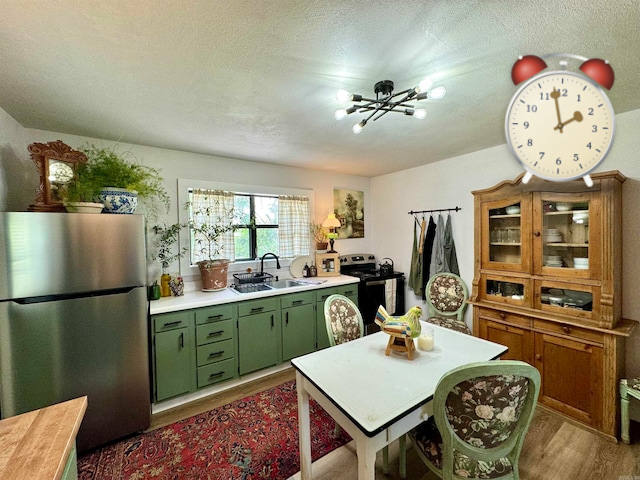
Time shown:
{"hour": 1, "minute": 58}
